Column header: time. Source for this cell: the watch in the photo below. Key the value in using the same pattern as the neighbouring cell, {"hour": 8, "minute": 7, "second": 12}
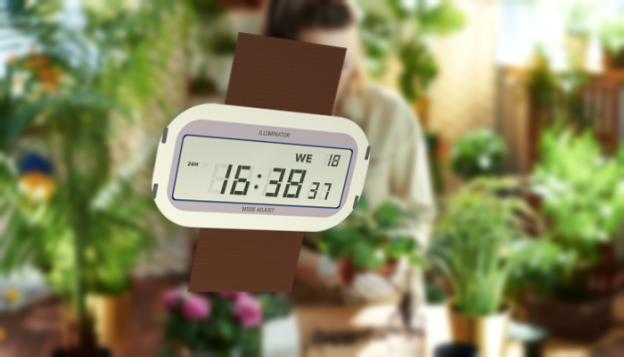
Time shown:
{"hour": 16, "minute": 38, "second": 37}
